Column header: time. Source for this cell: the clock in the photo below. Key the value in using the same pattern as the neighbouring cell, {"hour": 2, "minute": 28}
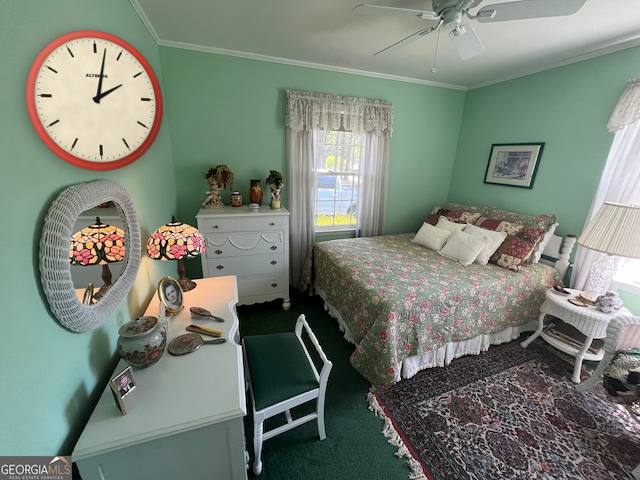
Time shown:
{"hour": 2, "minute": 2}
